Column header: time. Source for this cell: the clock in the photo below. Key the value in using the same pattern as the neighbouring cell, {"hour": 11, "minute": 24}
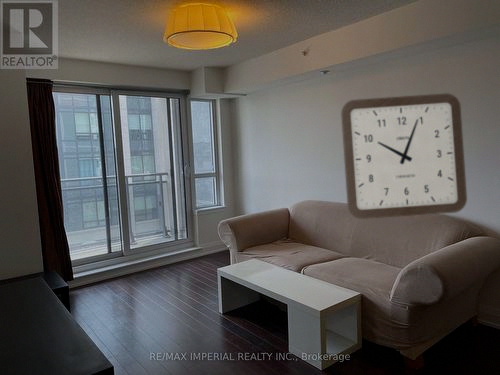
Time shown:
{"hour": 10, "minute": 4}
